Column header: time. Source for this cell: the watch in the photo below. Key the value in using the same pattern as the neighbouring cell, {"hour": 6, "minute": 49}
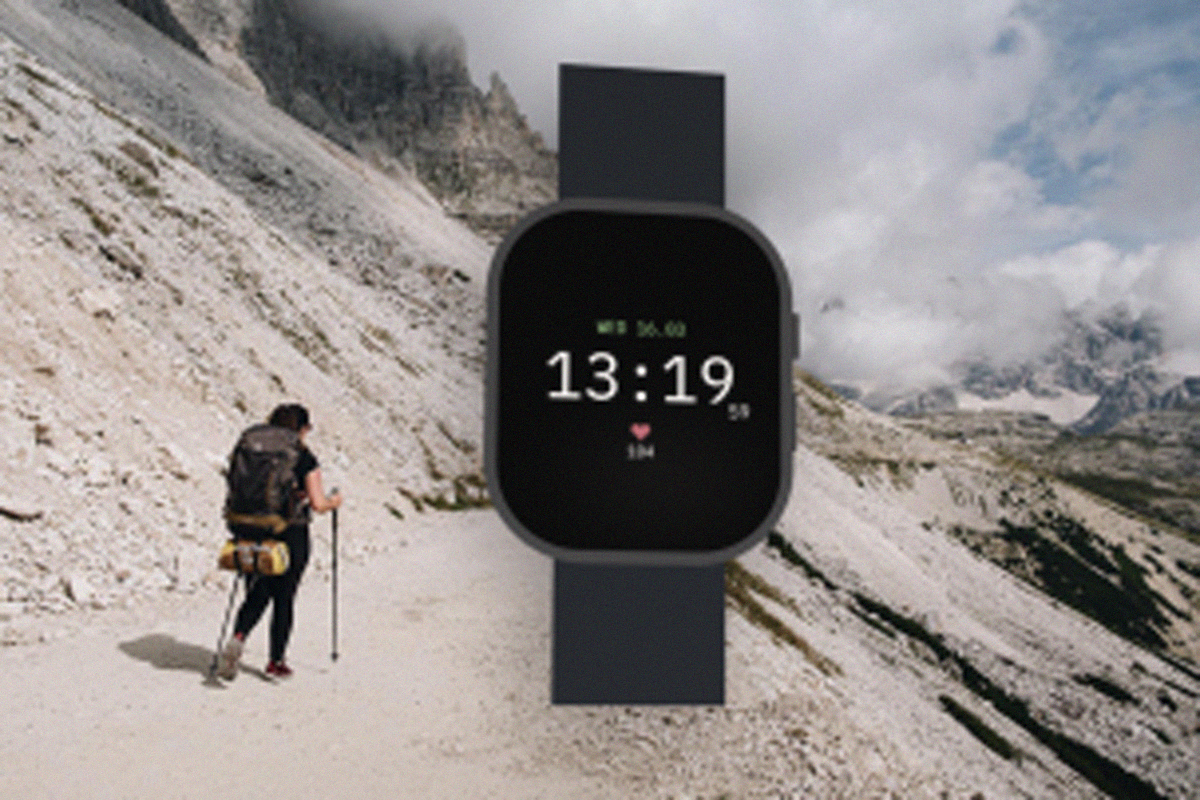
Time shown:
{"hour": 13, "minute": 19}
